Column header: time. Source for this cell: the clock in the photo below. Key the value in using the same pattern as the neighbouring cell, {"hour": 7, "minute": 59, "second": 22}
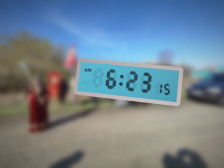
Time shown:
{"hour": 6, "minute": 23, "second": 15}
